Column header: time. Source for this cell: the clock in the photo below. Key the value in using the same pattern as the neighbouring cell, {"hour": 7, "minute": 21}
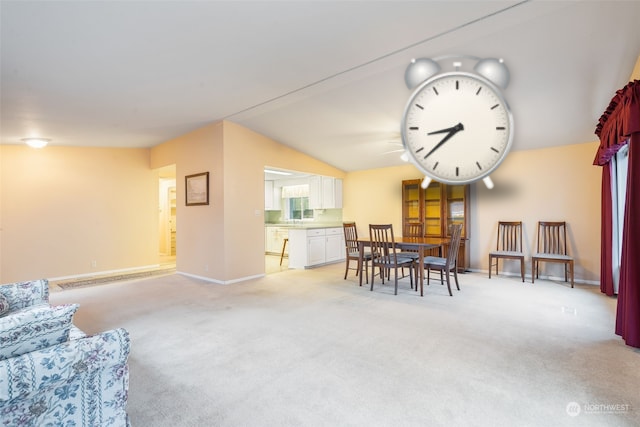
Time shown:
{"hour": 8, "minute": 38}
